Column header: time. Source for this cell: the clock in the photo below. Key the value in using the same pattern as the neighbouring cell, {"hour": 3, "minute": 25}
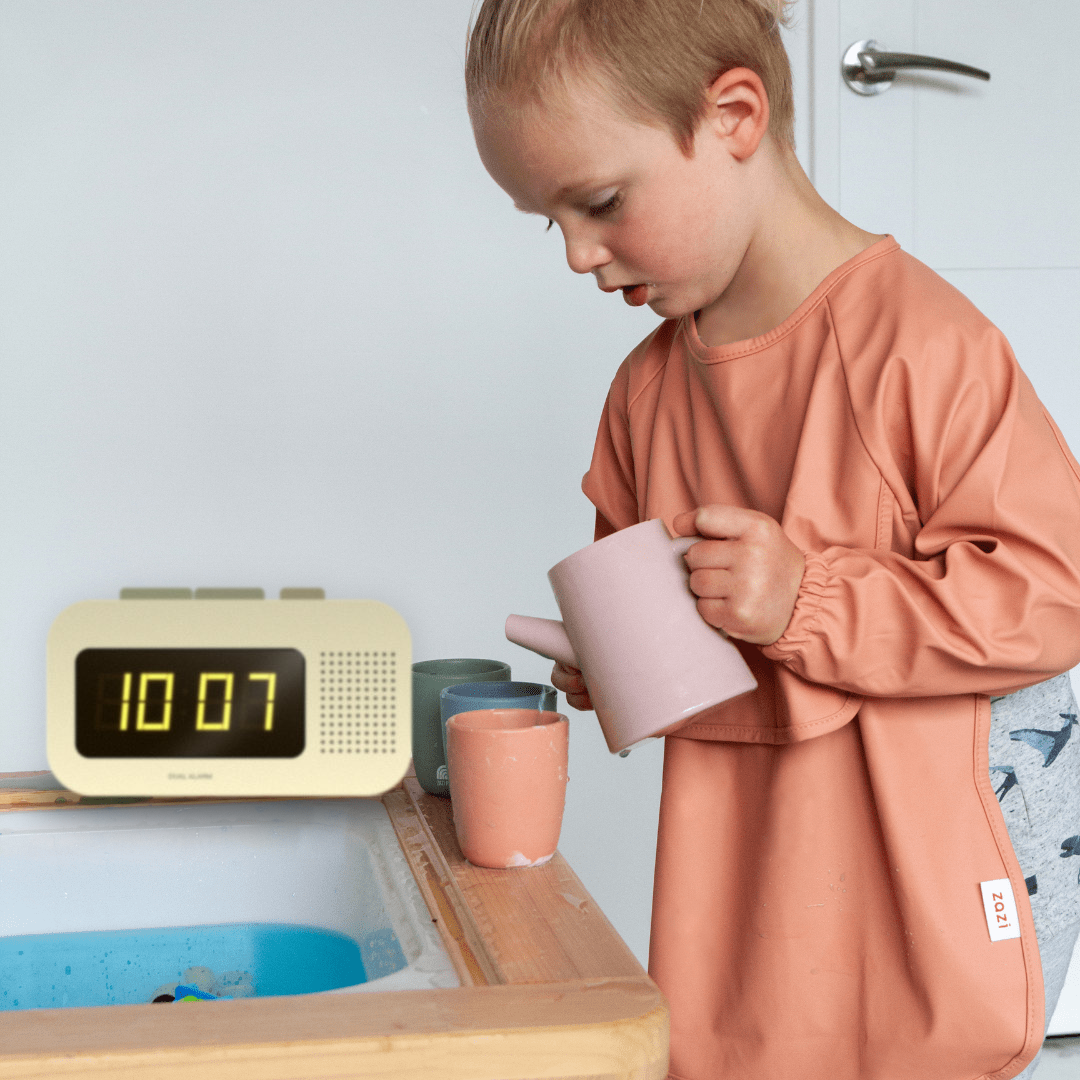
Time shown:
{"hour": 10, "minute": 7}
